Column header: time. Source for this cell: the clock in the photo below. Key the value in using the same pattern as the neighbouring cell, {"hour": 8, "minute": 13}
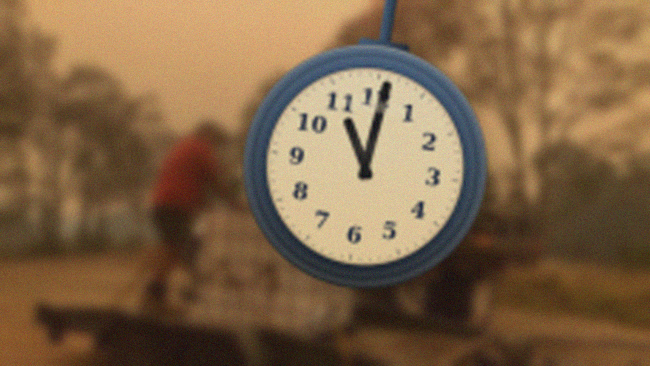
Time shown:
{"hour": 11, "minute": 1}
